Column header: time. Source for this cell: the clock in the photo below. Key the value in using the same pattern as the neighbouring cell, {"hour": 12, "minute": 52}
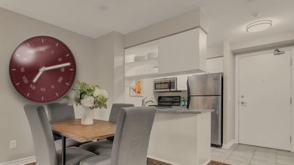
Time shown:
{"hour": 7, "minute": 13}
